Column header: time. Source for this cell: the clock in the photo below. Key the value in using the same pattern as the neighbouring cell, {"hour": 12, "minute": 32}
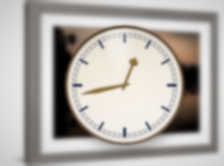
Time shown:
{"hour": 12, "minute": 43}
